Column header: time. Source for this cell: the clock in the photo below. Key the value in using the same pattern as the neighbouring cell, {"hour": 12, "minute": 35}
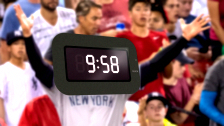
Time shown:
{"hour": 9, "minute": 58}
